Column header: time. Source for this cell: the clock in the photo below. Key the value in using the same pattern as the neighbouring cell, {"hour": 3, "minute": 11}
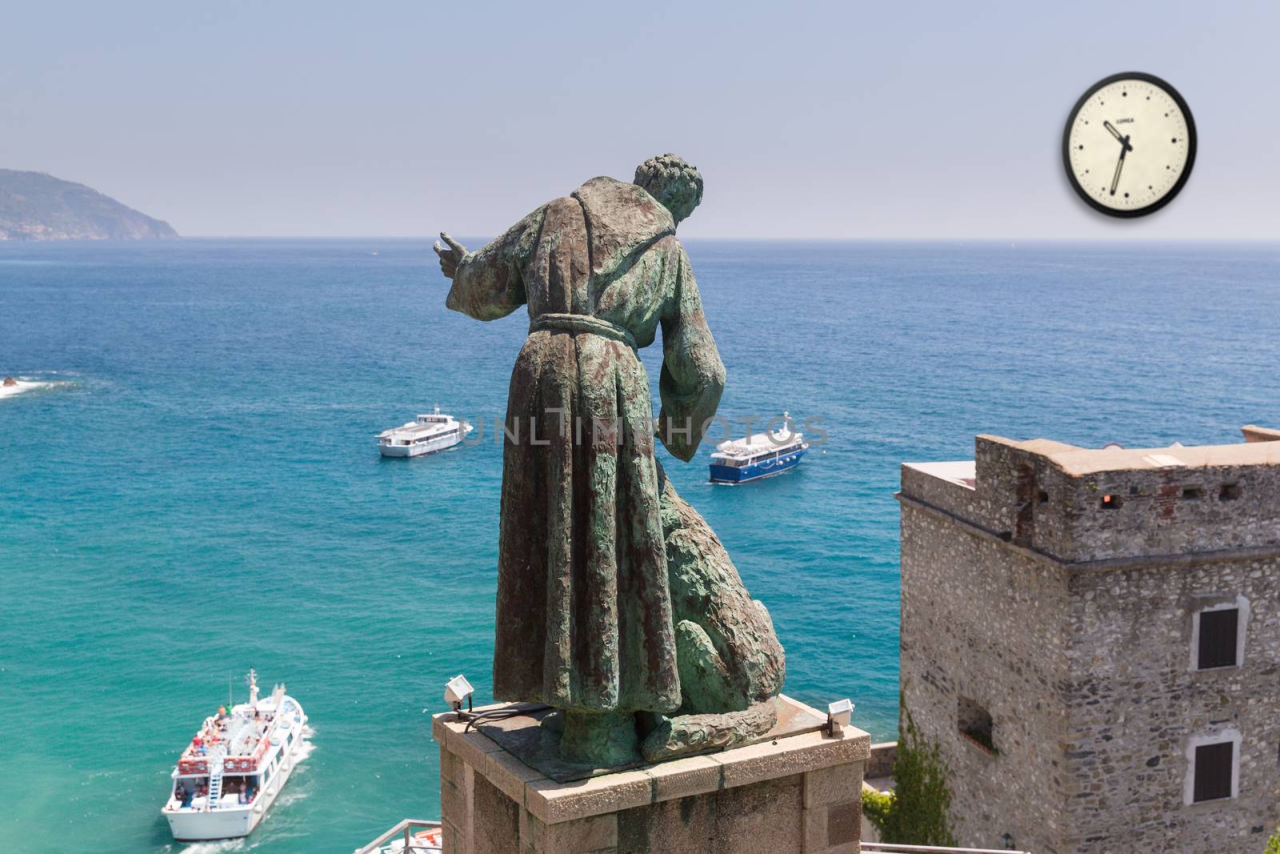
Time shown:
{"hour": 10, "minute": 33}
